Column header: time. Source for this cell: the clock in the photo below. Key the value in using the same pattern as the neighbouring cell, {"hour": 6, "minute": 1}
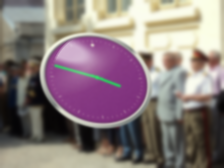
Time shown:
{"hour": 3, "minute": 48}
